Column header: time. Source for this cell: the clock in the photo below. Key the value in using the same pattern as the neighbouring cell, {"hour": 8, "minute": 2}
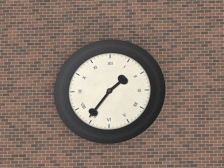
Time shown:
{"hour": 1, "minute": 36}
